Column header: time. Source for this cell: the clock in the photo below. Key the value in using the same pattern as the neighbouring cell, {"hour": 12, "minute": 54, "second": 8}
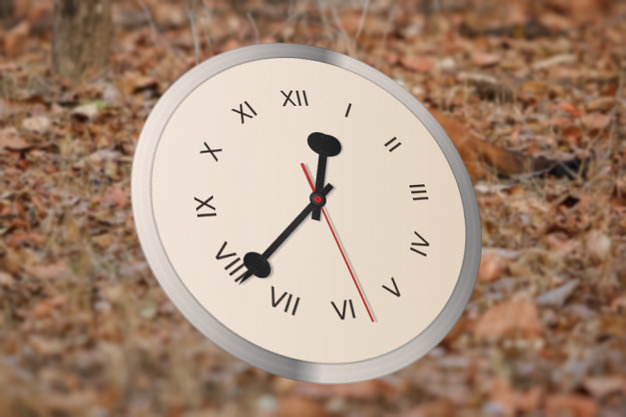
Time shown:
{"hour": 12, "minute": 38, "second": 28}
